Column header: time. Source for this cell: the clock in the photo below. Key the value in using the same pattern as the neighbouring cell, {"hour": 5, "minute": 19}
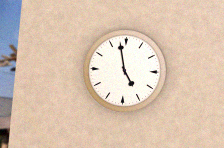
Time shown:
{"hour": 4, "minute": 58}
